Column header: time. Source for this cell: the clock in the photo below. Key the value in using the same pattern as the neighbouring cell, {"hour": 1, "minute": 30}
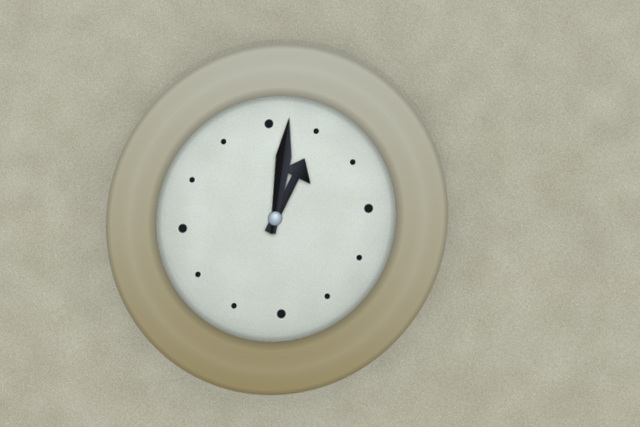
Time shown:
{"hour": 1, "minute": 2}
